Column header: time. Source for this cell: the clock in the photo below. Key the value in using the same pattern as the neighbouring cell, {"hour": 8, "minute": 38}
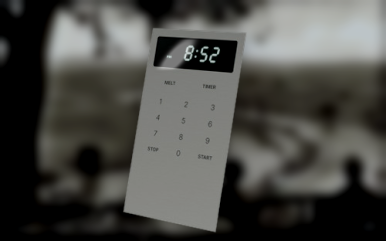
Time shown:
{"hour": 8, "minute": 52}
